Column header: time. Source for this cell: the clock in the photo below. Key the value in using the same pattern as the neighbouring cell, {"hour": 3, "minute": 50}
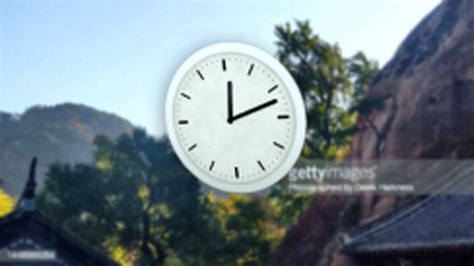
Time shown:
{"hour": 12, "minute": 12}
